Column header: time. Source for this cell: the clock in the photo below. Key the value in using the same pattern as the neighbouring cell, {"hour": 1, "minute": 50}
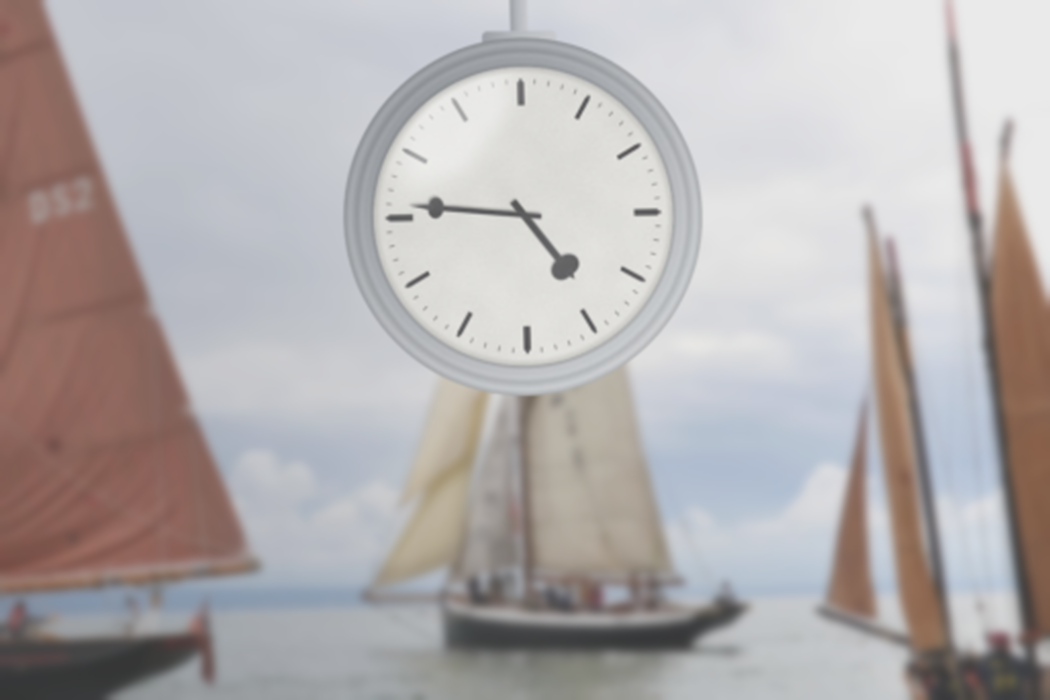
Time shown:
{"hour": 4, "minute": 46}
